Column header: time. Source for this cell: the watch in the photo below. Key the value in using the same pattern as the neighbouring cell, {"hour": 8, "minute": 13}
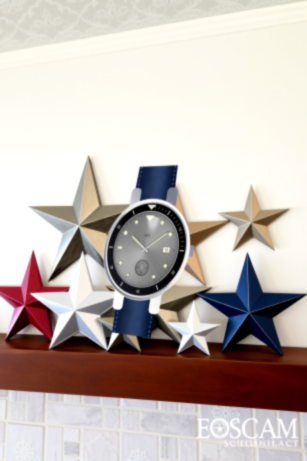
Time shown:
{"hour": 10, "minute": 9}
